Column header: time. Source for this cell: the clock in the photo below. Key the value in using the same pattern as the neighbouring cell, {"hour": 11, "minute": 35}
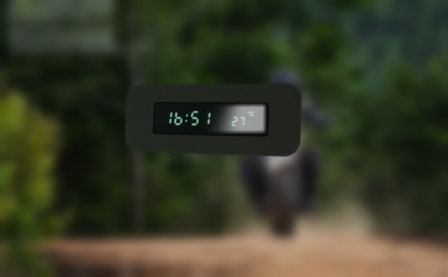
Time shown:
{"hour": 16, "minute": 51}
